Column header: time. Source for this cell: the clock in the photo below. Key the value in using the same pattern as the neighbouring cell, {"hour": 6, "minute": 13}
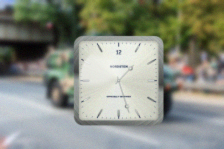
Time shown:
{"hour": 1, "minute": 27}
